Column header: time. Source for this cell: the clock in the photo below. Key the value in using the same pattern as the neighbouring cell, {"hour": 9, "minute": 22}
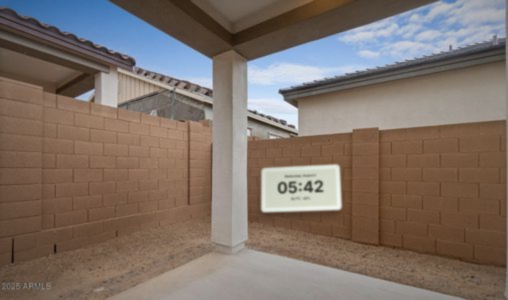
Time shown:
{"hour": 5, "minute": 42}
